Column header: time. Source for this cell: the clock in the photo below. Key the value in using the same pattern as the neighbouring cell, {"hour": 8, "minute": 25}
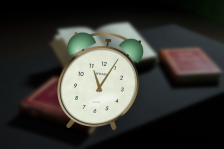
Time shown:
{"hour": 11, "minute": 4}
